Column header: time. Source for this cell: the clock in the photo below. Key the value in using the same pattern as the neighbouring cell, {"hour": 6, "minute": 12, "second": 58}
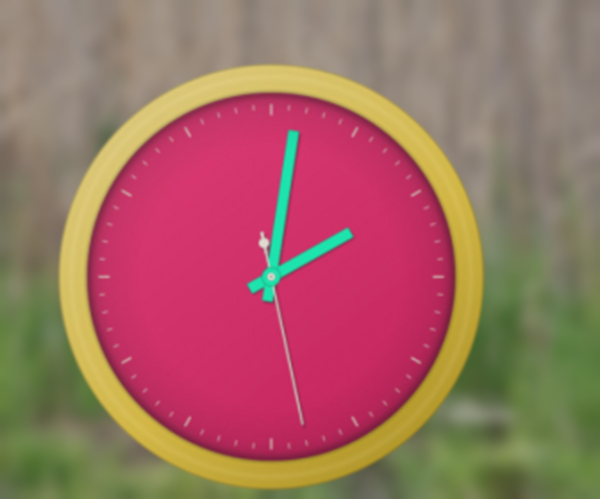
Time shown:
{"hour": 2, "minute": 1, "second": 28}
